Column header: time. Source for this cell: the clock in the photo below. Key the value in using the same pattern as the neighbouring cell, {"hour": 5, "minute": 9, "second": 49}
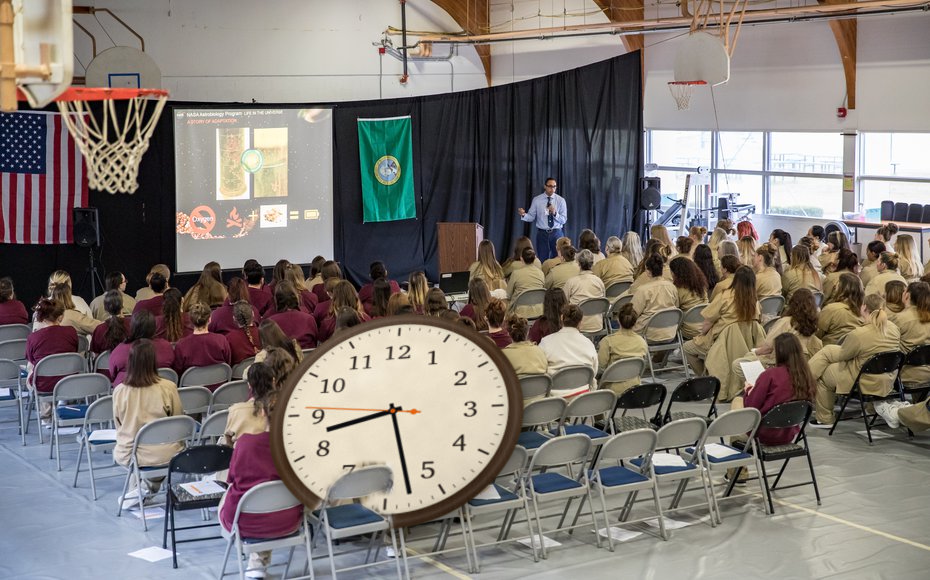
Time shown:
{"hour": 8, "minute": 27, "second": 46}
